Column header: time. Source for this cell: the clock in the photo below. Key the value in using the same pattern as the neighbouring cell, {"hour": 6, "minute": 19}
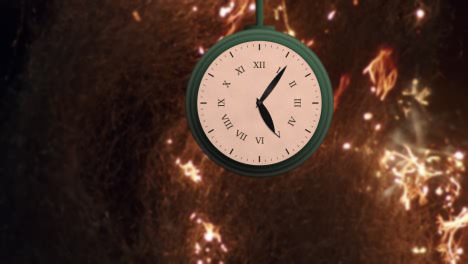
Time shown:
{"hour": 5, "minute": 6}
